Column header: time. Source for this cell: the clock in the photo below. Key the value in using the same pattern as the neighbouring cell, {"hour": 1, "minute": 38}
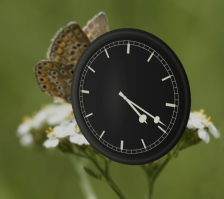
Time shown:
{"hour": 4, "minute": 19}
